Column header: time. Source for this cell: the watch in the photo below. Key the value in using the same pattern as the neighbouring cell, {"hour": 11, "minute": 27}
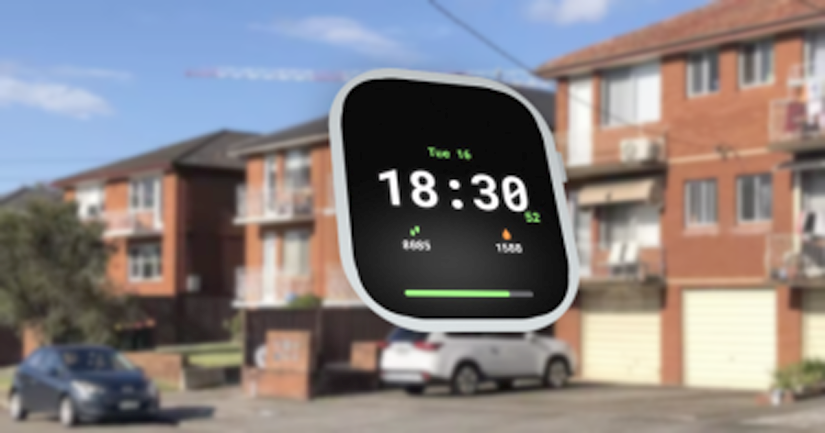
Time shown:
{"hour": 18, "minute": 30}
